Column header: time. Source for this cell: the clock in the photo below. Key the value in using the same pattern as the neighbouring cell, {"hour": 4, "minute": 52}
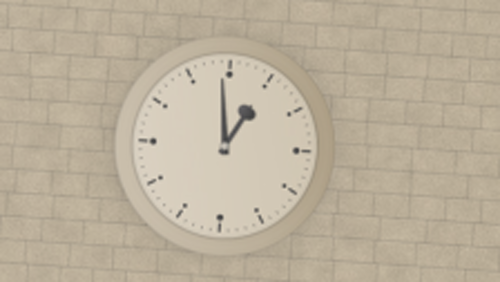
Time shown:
{"hour": 12, "minute": 59}
